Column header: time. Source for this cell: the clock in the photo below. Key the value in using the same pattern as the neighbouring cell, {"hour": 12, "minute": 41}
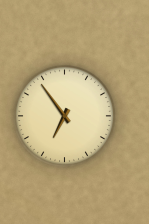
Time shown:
{"hour": 6, "minute": 54}
